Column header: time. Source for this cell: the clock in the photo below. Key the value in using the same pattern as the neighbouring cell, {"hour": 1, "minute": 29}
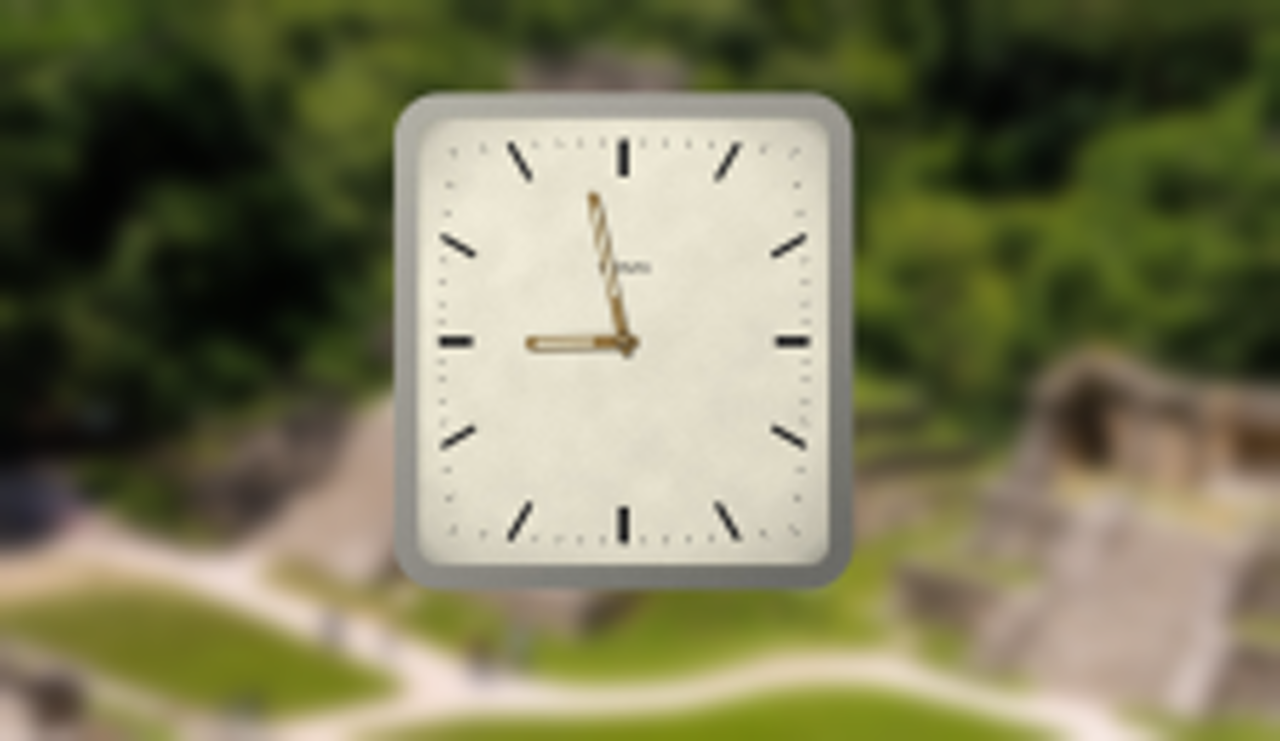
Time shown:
{"hour": 8, "minute": 58}
